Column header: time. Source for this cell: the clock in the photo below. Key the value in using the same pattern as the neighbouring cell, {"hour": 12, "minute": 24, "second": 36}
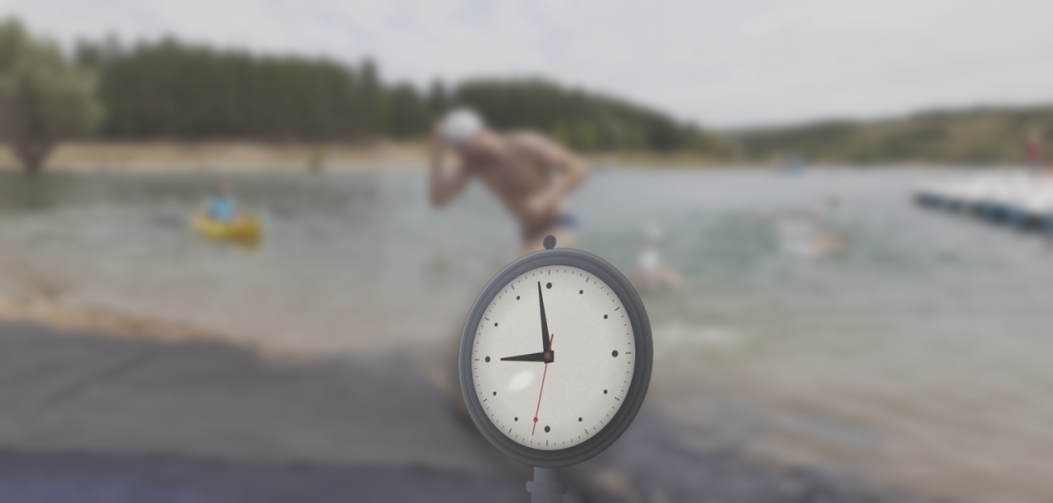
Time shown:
{"hour": 8, "minute": 58, "second": 32}
